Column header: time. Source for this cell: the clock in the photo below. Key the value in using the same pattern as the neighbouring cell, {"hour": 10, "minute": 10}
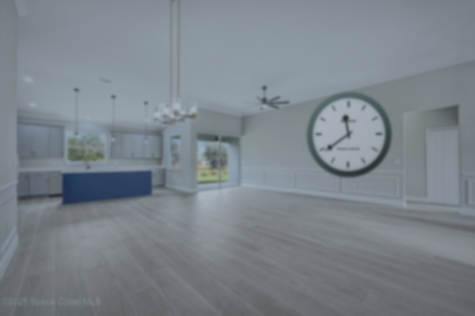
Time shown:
{"hour": 11, "minute": 39}
